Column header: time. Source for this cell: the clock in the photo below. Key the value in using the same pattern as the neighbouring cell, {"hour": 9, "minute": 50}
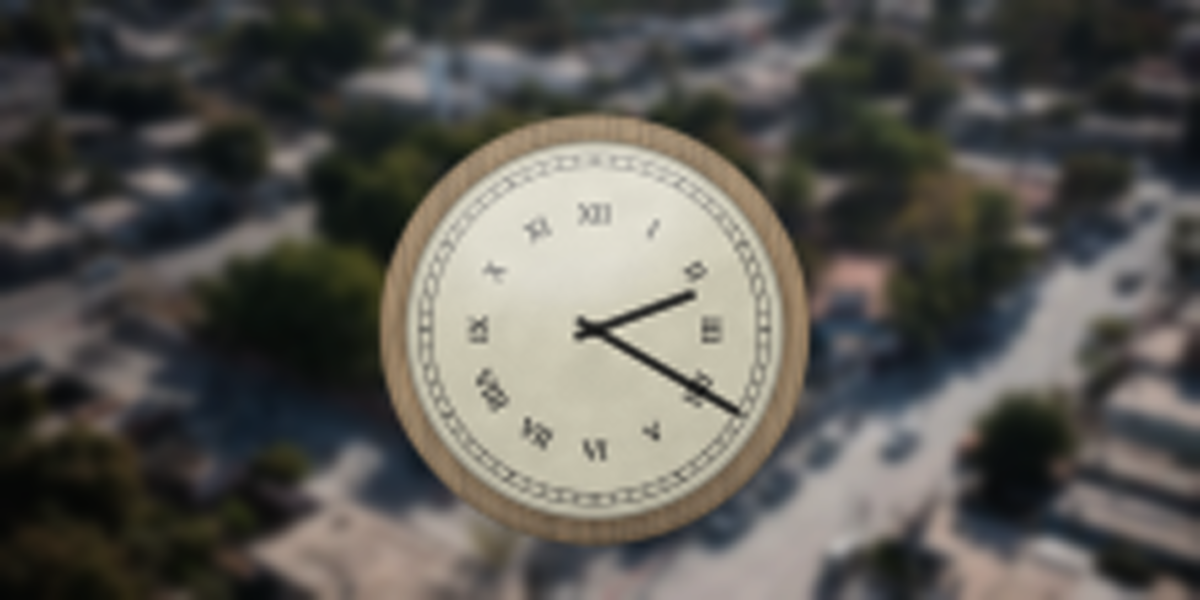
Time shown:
{"hour": 2, "minute": 20}
